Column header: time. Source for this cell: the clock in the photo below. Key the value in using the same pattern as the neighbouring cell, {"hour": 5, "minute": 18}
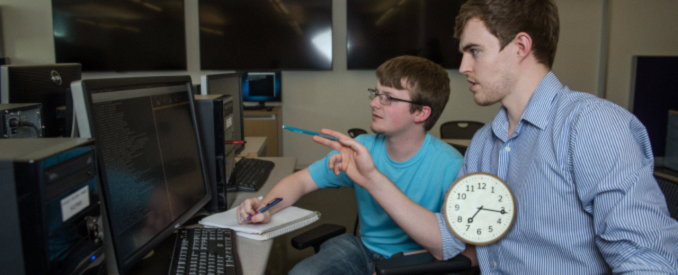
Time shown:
{"hour": 7, "minute": 16}
